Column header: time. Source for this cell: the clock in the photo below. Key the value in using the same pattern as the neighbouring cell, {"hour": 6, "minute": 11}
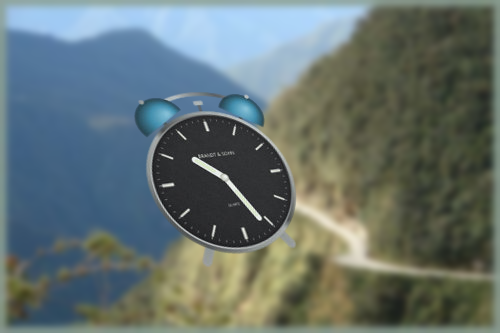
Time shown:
{"hour": 10, "minute": 26}
